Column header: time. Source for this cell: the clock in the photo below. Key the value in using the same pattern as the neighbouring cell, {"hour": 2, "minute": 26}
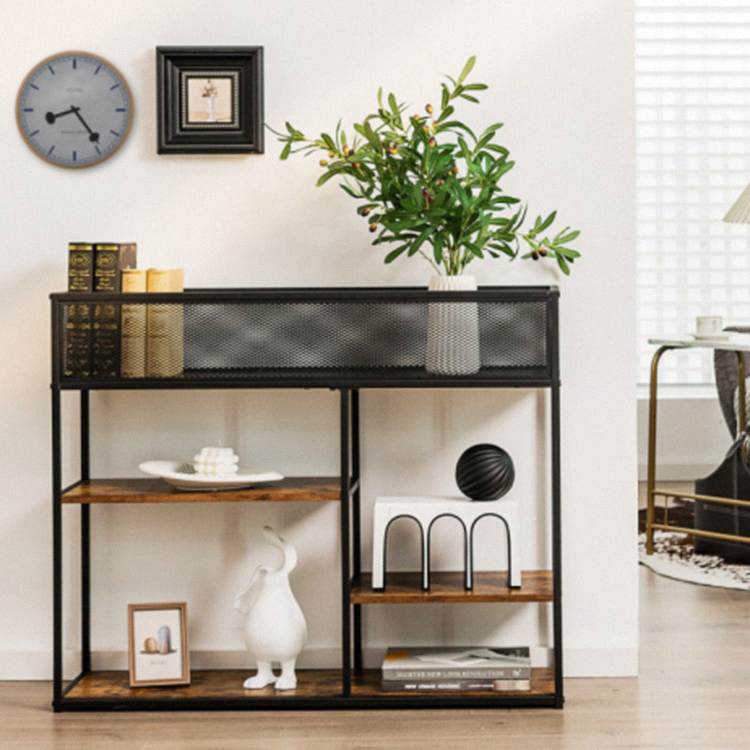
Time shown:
{"hour": 8, "minute": 24}
